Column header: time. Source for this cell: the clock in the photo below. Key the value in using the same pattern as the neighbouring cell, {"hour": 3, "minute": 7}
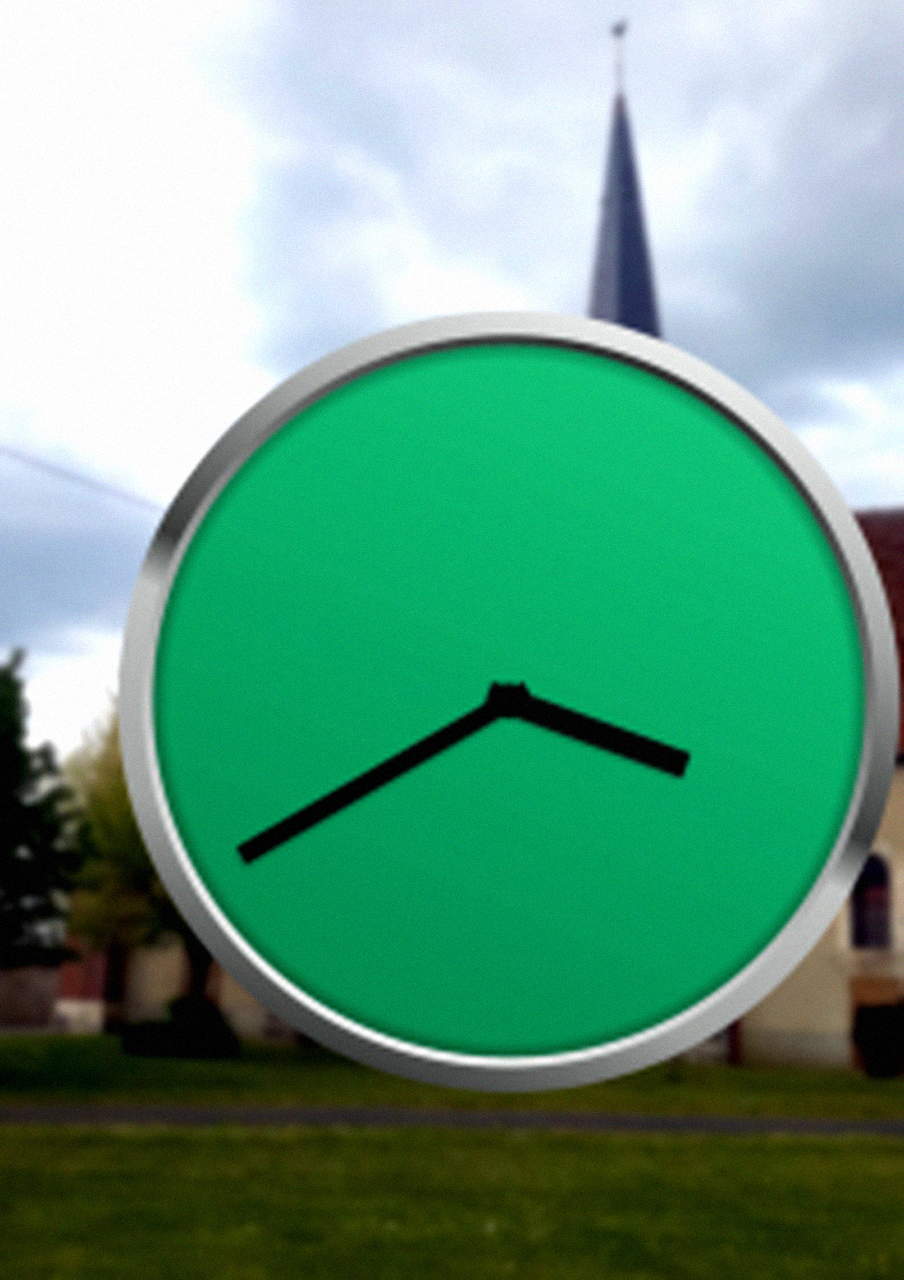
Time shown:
{"hour": 3, "minute": 40}
